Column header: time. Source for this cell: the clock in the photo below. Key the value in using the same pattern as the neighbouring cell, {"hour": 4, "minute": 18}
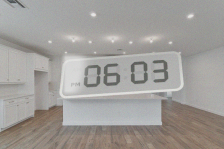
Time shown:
{"hour": 6, "minute": 3}
